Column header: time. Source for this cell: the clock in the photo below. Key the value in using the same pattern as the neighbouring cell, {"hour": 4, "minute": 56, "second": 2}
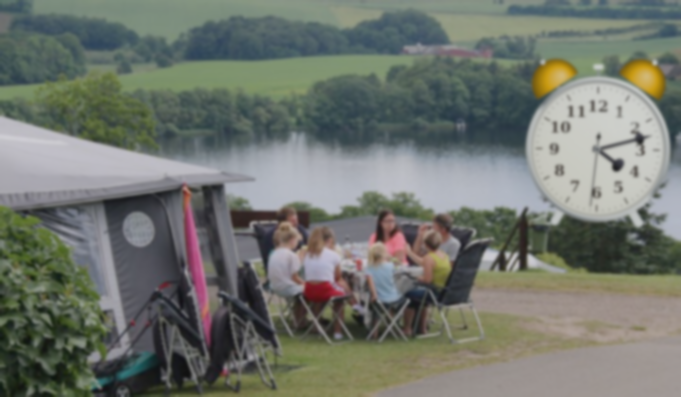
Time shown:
{"hour": 4, "minute": 12, "second": 31}
